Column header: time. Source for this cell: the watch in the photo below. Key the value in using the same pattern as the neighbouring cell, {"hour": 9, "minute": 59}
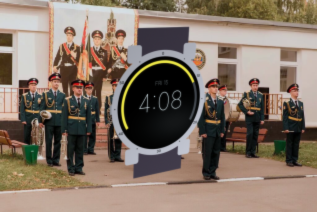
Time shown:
{"hour": 4, "minute": 8}
